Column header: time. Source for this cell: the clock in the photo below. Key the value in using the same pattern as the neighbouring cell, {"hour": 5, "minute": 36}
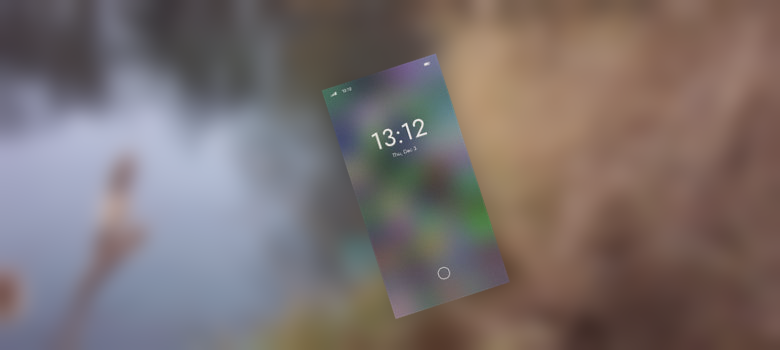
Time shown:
{"hour": 13, "minute": 12}
